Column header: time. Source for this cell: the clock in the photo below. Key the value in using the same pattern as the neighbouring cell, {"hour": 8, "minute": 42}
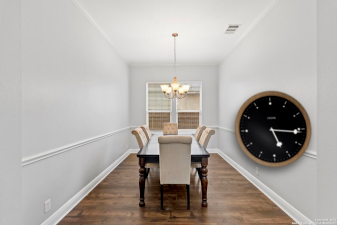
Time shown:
{"hour": 5, "minute": 16}
